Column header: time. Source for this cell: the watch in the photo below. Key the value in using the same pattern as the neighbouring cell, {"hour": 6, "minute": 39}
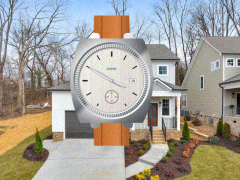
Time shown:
{"hour": 3, "minute": 50}
